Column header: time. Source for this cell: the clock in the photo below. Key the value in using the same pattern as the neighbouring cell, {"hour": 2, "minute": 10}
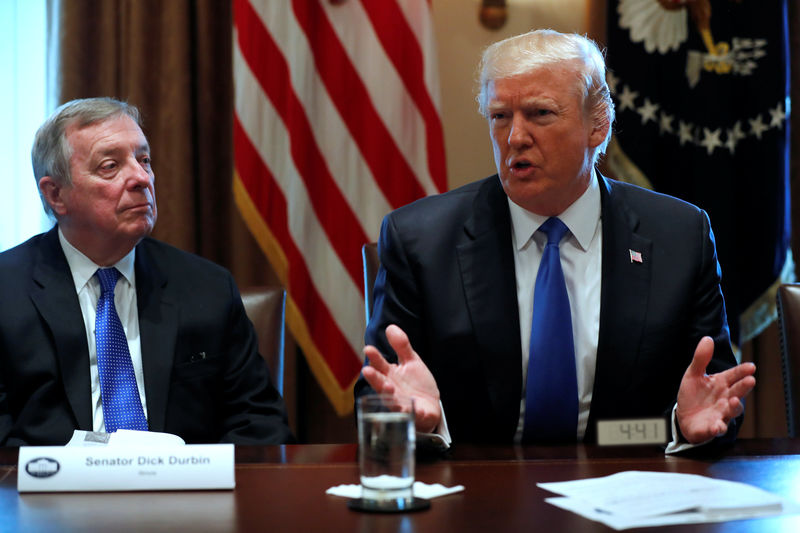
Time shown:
{"hour": 4, "minute": 41}
